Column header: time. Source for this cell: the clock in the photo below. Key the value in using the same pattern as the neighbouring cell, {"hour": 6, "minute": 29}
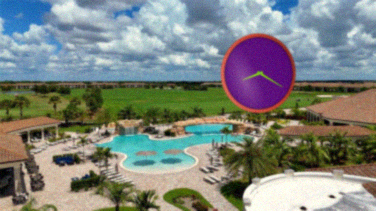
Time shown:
{"hour": 8, "minute": 20}
